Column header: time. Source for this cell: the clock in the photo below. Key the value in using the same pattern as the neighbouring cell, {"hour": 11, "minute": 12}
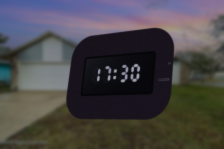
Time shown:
{"hour": 17, "minute": 30}
